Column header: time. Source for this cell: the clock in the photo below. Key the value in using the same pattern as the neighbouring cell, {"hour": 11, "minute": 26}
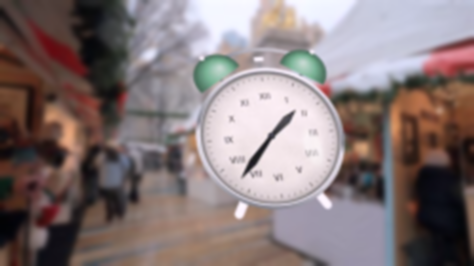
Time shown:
{"hour": 1, "minute": 37}
